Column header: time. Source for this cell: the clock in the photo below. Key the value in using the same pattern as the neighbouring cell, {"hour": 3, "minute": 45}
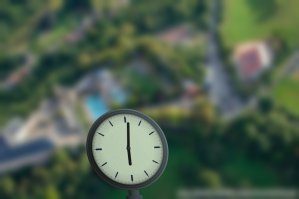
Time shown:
{"hour": 6, "minute": 1}
